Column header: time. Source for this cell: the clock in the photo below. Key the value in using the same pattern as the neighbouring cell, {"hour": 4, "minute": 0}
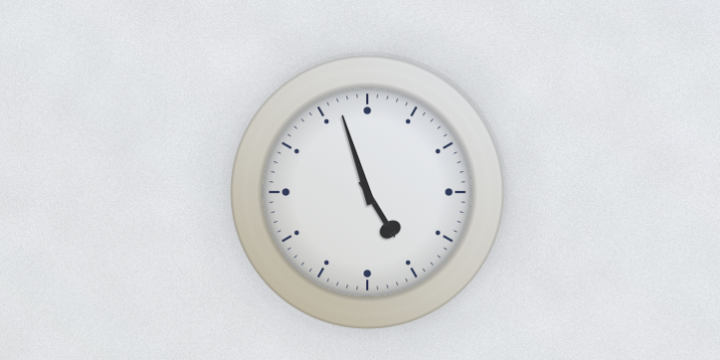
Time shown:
{"hour": 4, "minute": 57}
